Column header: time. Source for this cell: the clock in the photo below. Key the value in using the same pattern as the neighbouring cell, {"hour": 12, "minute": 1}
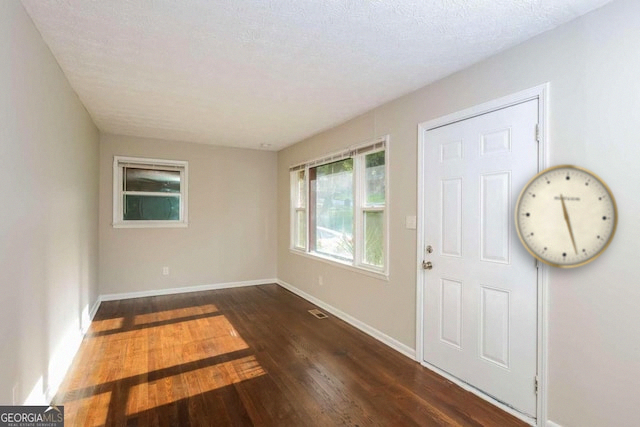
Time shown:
{"hour": 11, "minute": 27}
